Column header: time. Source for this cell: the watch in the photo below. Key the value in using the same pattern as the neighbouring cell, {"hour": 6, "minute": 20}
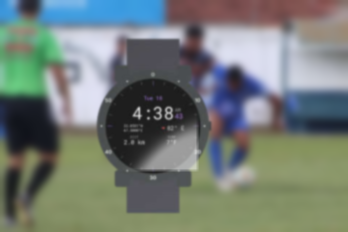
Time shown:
{"hour": 4, "minute": 38}
